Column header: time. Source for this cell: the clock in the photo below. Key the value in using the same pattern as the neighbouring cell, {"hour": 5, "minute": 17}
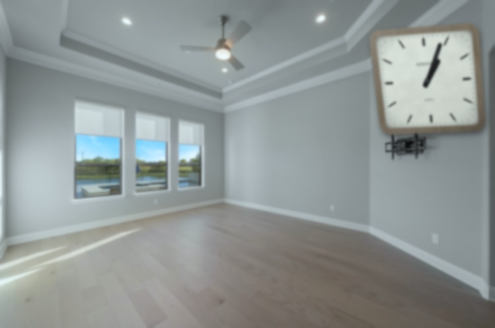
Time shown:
{"hour": 1, "minute": 4}
